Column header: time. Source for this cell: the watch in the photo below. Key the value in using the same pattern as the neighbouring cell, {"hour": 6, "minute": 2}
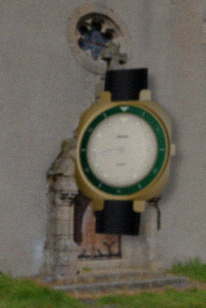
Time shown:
{"hour": 8, "minute": 43}
